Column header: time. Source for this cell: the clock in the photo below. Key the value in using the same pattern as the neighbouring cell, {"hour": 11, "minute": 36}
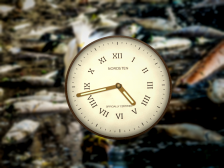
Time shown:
{"hour": 4, "minute": 43}
